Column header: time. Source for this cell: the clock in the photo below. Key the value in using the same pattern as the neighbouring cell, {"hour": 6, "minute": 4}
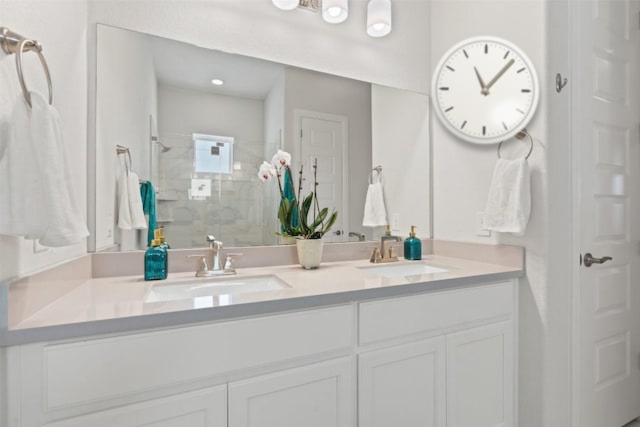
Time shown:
{"hour": 11, "minute": 7}
